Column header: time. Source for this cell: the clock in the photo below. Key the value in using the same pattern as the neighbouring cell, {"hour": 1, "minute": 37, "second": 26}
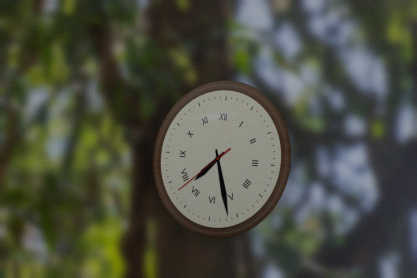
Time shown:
{"hour": 7, "minute": 26, "second": 38}
